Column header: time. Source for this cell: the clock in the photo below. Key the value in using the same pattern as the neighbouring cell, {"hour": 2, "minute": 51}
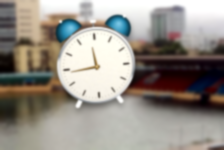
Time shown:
{"hour": 11, "minute": 44}
